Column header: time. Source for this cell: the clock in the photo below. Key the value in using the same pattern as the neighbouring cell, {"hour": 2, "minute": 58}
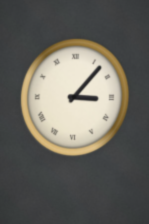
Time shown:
{"hour": 3, "minute": 7}
